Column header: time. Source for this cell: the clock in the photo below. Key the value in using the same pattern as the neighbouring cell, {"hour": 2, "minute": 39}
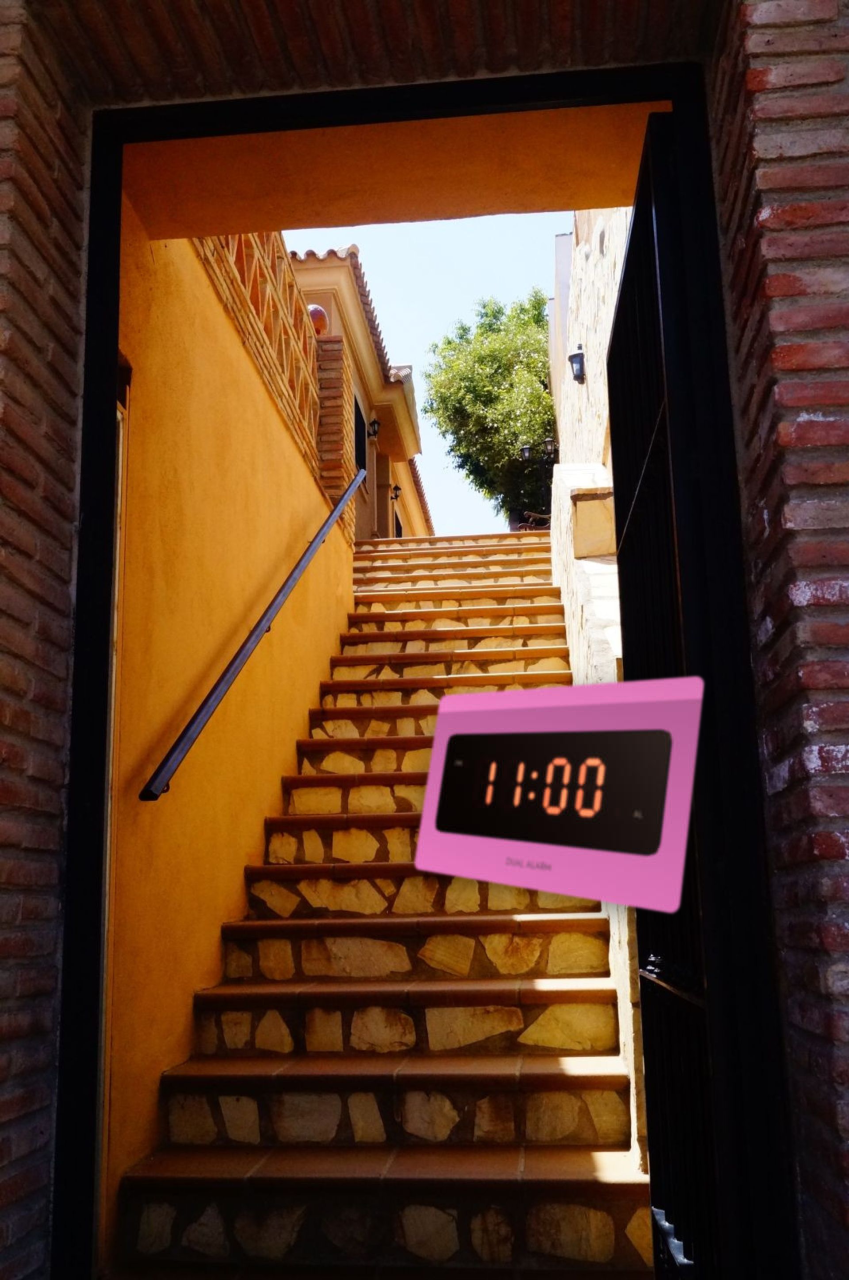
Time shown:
{"hour": 11, "minute": 0}
